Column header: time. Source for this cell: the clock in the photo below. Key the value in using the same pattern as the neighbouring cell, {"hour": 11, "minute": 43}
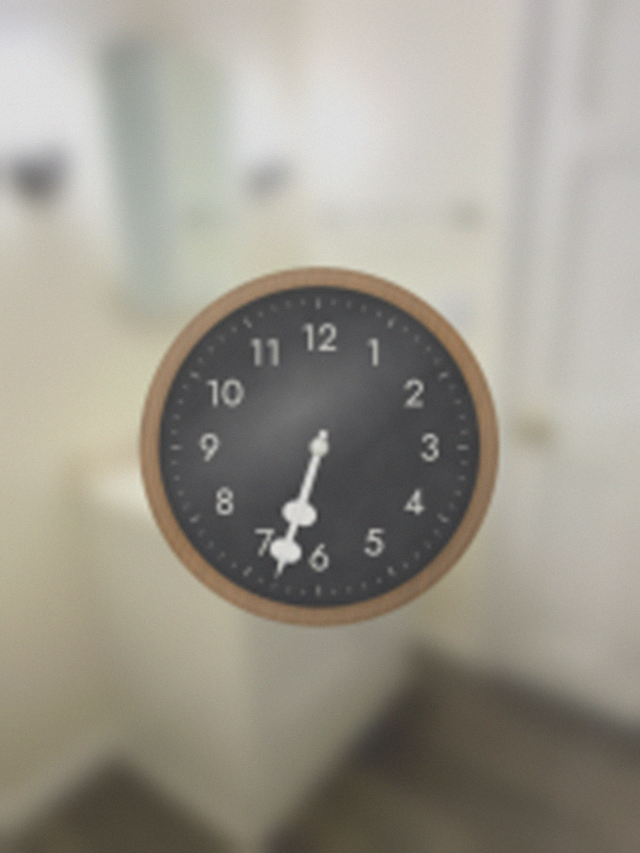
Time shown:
{"hour": 6, "minute": 33}
